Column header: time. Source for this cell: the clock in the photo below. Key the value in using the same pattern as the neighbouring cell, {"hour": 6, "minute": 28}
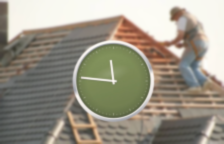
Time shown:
{"hour": 11, "minute": 46}
